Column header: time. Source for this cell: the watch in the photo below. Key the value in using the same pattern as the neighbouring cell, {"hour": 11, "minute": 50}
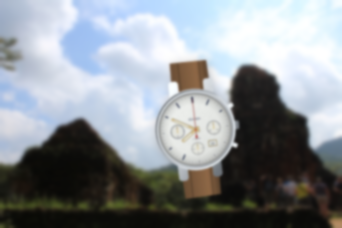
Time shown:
{"hour": 7, "minute": 50}
